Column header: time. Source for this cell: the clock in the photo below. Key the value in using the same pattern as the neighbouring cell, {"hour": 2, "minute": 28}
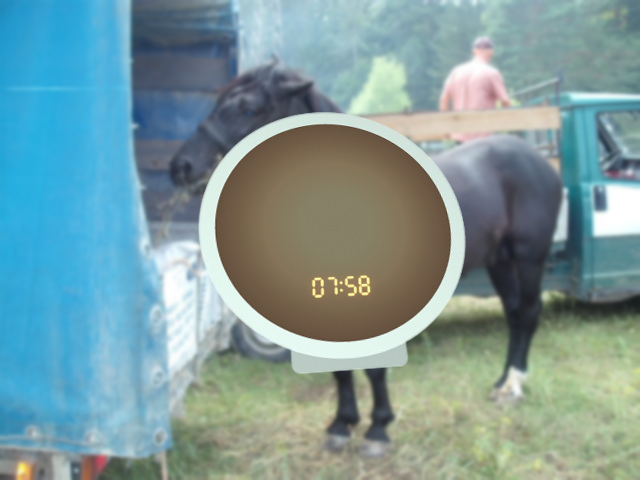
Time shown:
{"hour": 7, "minute": 58}
